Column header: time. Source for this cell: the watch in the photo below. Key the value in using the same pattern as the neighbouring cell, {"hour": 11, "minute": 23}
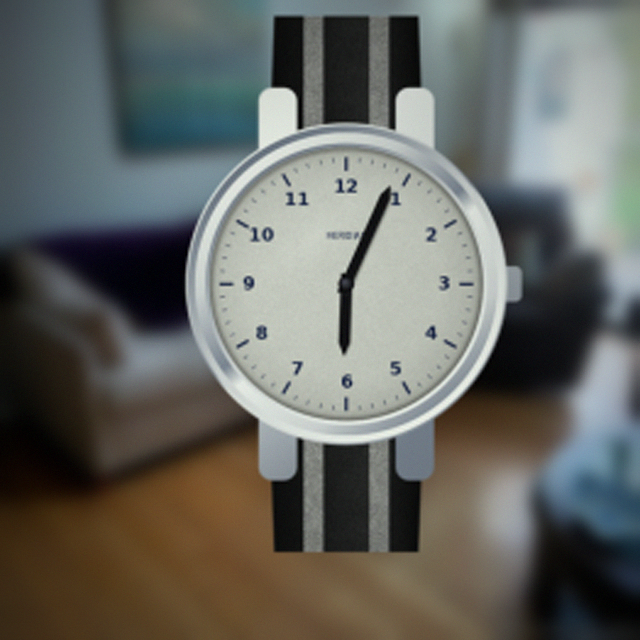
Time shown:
{"hour": 6, "minute": 4}
